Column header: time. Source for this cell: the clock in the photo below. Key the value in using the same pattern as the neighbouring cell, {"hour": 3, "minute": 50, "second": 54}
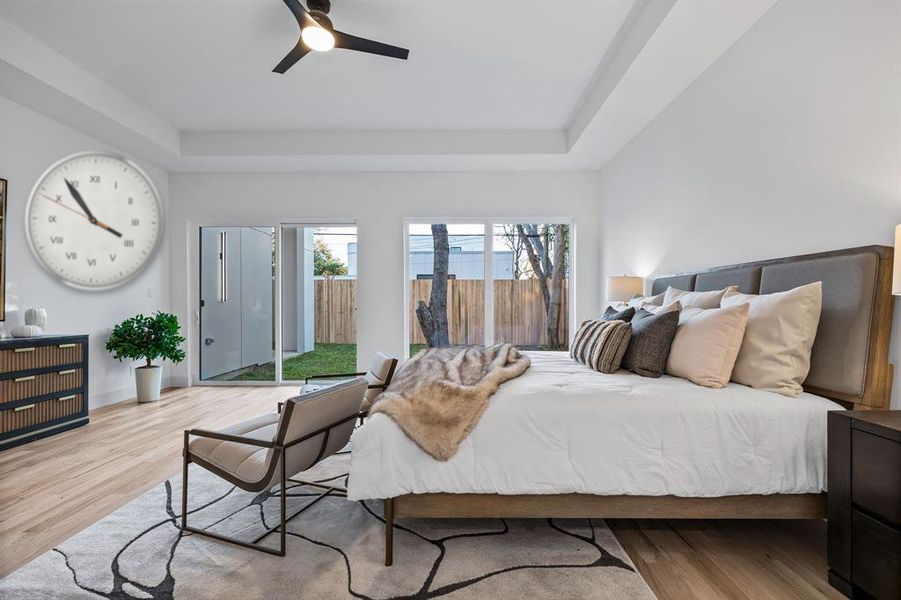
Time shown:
{"hour": 3, "minute": 53, "second": 49}
